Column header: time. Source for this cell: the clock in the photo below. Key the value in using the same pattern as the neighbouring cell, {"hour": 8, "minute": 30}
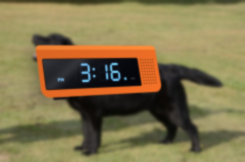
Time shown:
{"hour": 3, "minute": 16}
